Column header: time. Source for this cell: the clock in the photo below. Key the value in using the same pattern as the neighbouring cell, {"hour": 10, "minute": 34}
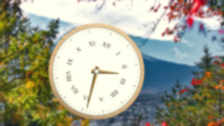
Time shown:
{"hour": 2, "minute": 29}
